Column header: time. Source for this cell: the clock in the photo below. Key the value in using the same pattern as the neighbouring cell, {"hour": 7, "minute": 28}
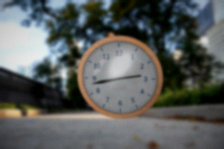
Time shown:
{"hour": 2, "minute": 43}
